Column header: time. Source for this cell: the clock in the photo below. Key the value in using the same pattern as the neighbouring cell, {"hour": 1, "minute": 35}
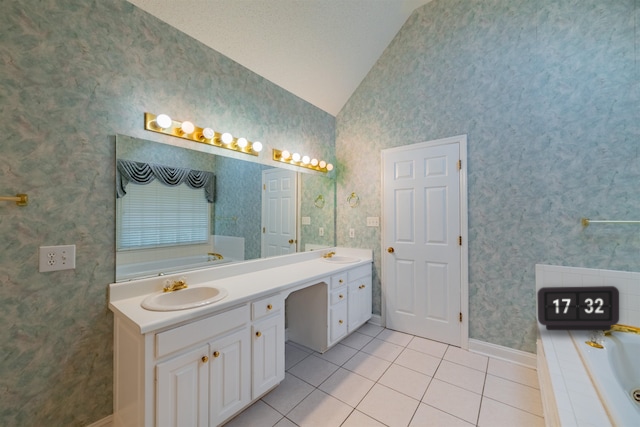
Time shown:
{"hour": 17, "minute": 32}
